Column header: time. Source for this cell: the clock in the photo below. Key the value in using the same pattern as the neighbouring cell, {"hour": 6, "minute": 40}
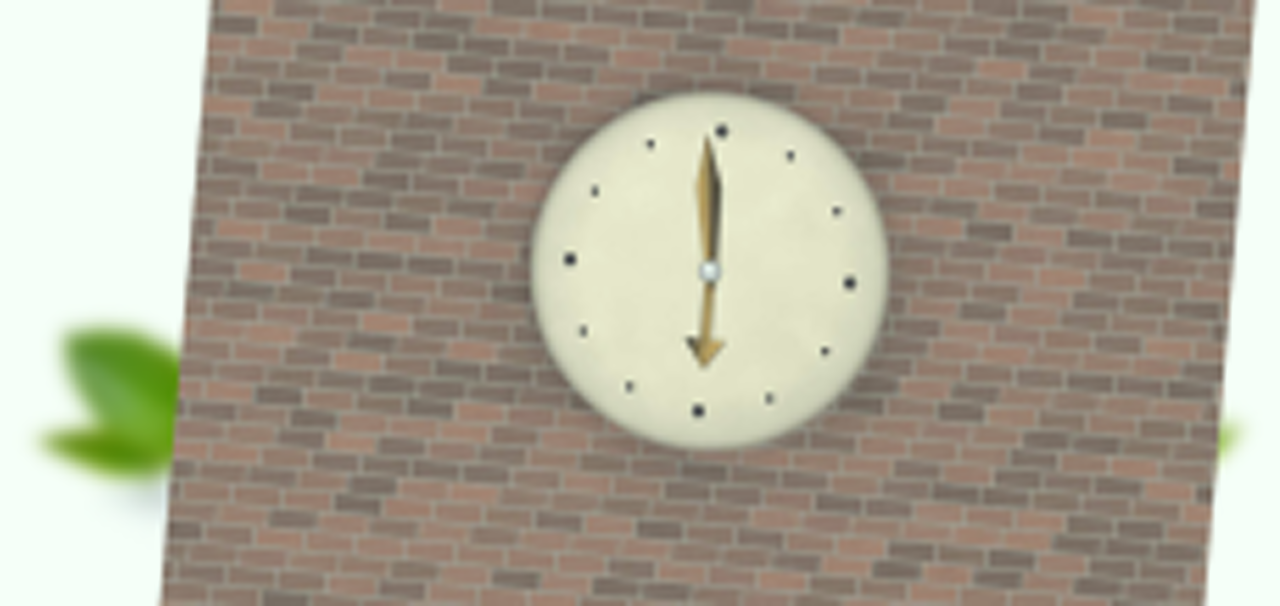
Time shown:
{"hour": 5, "minute": 59}
